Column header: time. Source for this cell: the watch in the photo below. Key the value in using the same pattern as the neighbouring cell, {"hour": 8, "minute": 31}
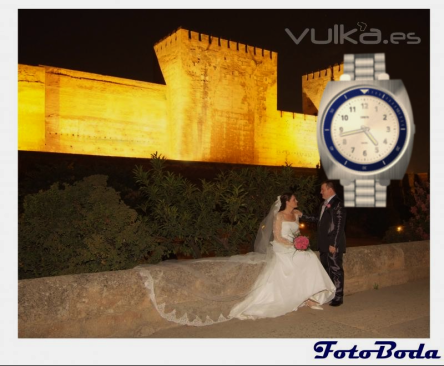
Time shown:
{"hour": 4, "minute": 43}
